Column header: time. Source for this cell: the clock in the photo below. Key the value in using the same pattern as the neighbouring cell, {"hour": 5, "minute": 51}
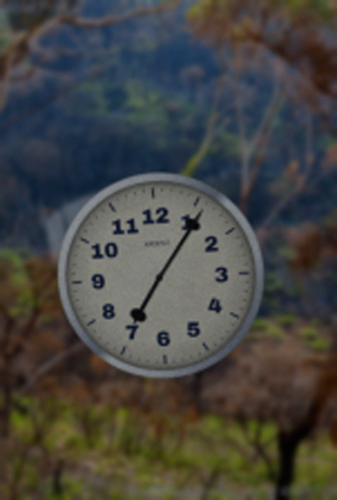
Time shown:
{"hour": 7, "minute": 6}
